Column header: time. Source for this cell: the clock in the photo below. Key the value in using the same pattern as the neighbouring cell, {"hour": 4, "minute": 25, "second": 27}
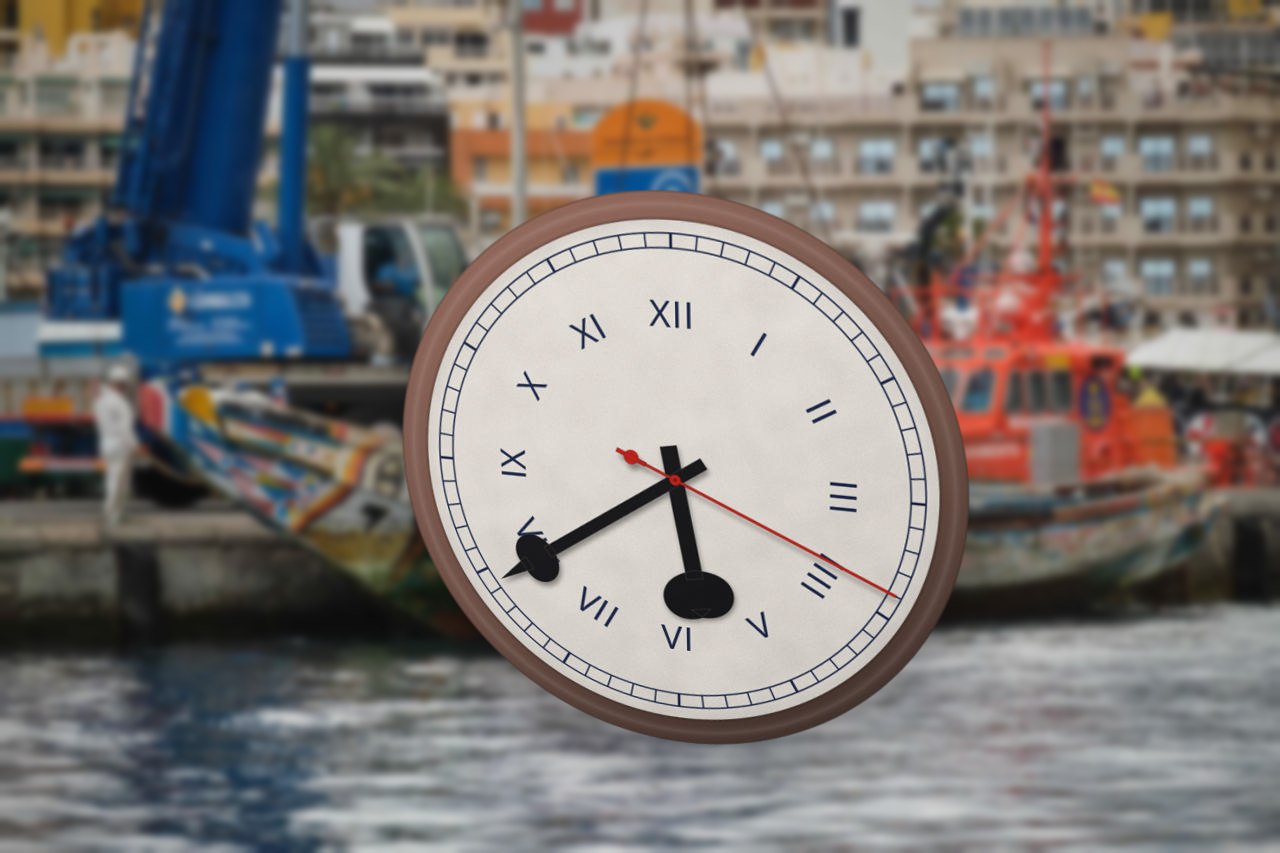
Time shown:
{"hour": 5, "minute": 39, "second": 19}
